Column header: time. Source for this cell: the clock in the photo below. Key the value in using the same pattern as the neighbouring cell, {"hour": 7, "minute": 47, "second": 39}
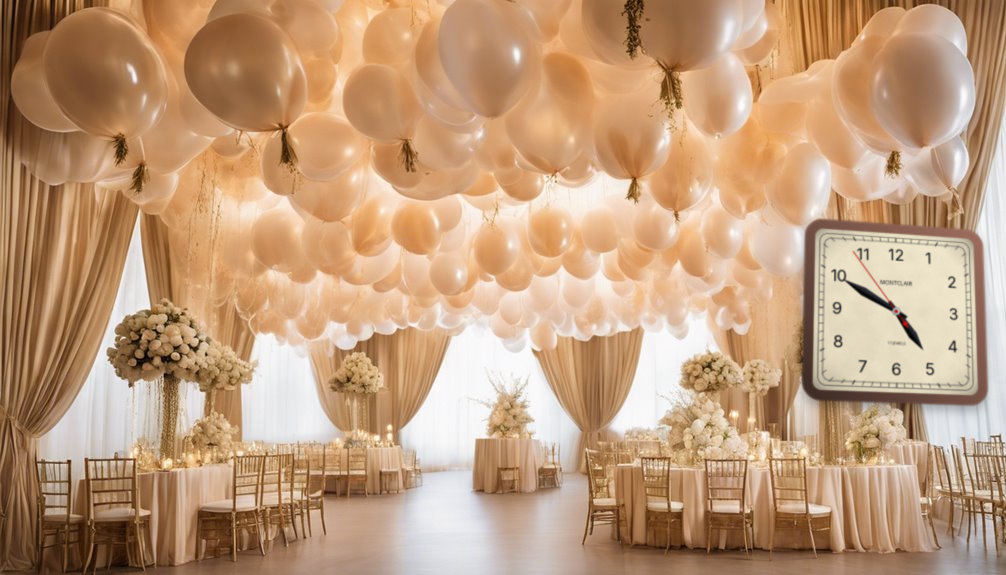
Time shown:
{"hour": 4, "minute": 49, "second": 54}
